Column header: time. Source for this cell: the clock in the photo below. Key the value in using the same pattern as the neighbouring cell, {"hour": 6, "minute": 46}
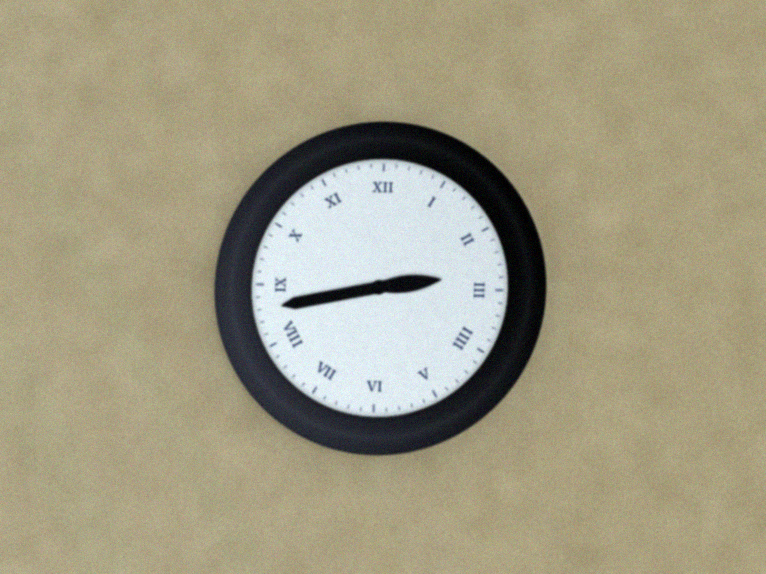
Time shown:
{"hour": 2, "minute": 43}
